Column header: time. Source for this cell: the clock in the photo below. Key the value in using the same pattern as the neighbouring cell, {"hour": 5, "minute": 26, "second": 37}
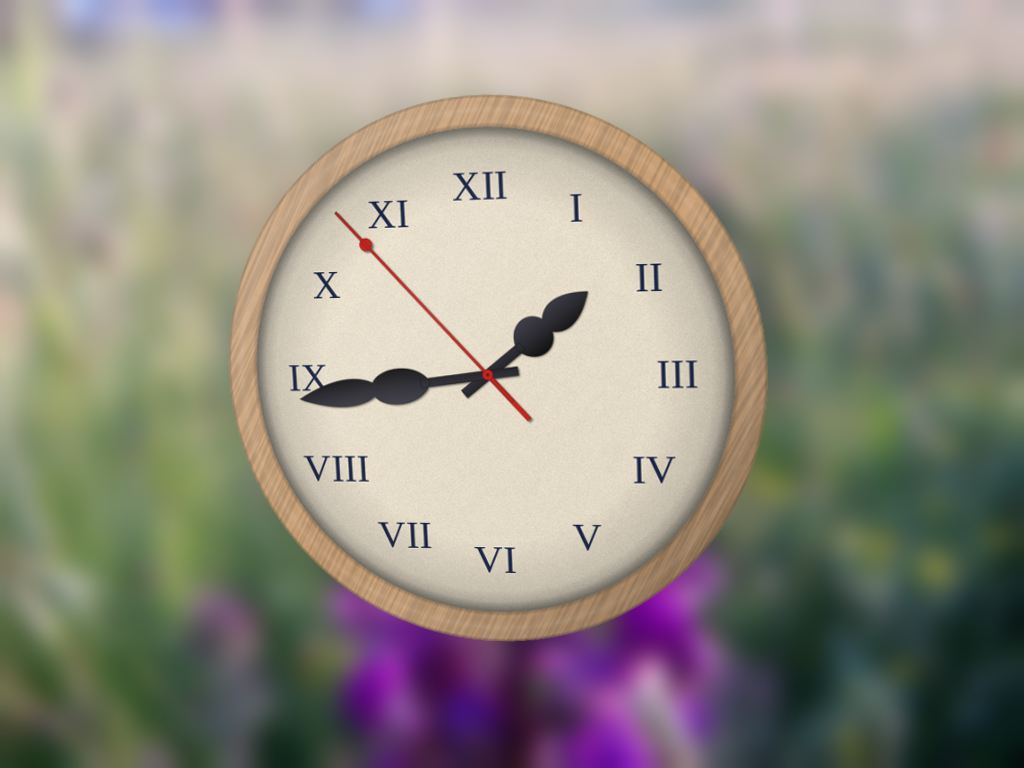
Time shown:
{"hour": 1, "minute": 43, "second": 53}
